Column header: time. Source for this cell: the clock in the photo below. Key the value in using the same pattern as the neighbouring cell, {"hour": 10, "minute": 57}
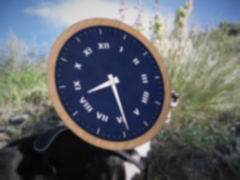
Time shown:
{"hour": 8, "minute": 29}
